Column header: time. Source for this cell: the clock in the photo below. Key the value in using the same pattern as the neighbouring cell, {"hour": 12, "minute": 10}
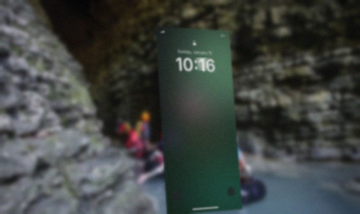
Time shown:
{"hour": 10, "minute": 16}
